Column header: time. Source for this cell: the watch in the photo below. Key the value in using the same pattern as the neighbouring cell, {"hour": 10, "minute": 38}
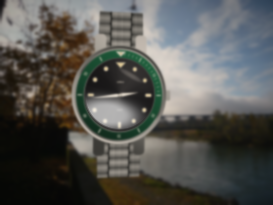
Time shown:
{"hour": 2, "minute": 44}
